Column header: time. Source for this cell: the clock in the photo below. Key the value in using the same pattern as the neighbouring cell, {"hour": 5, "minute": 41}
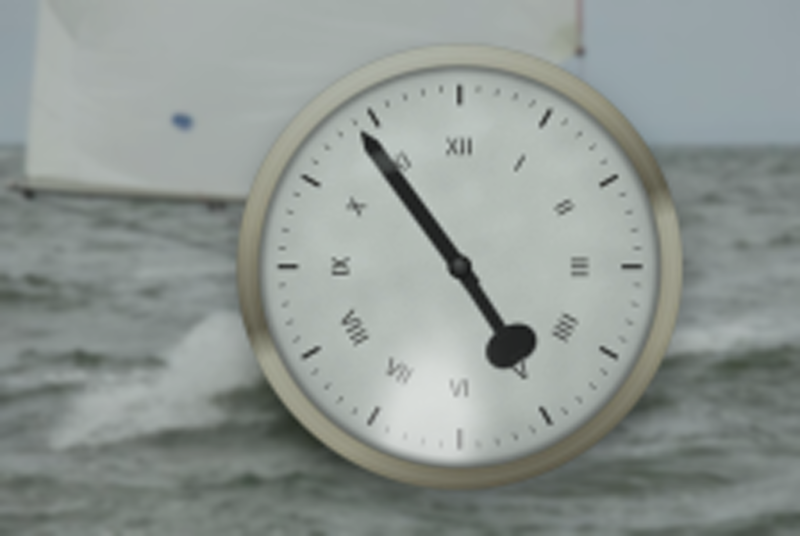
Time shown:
{"hour": 4, "minute": 54}
